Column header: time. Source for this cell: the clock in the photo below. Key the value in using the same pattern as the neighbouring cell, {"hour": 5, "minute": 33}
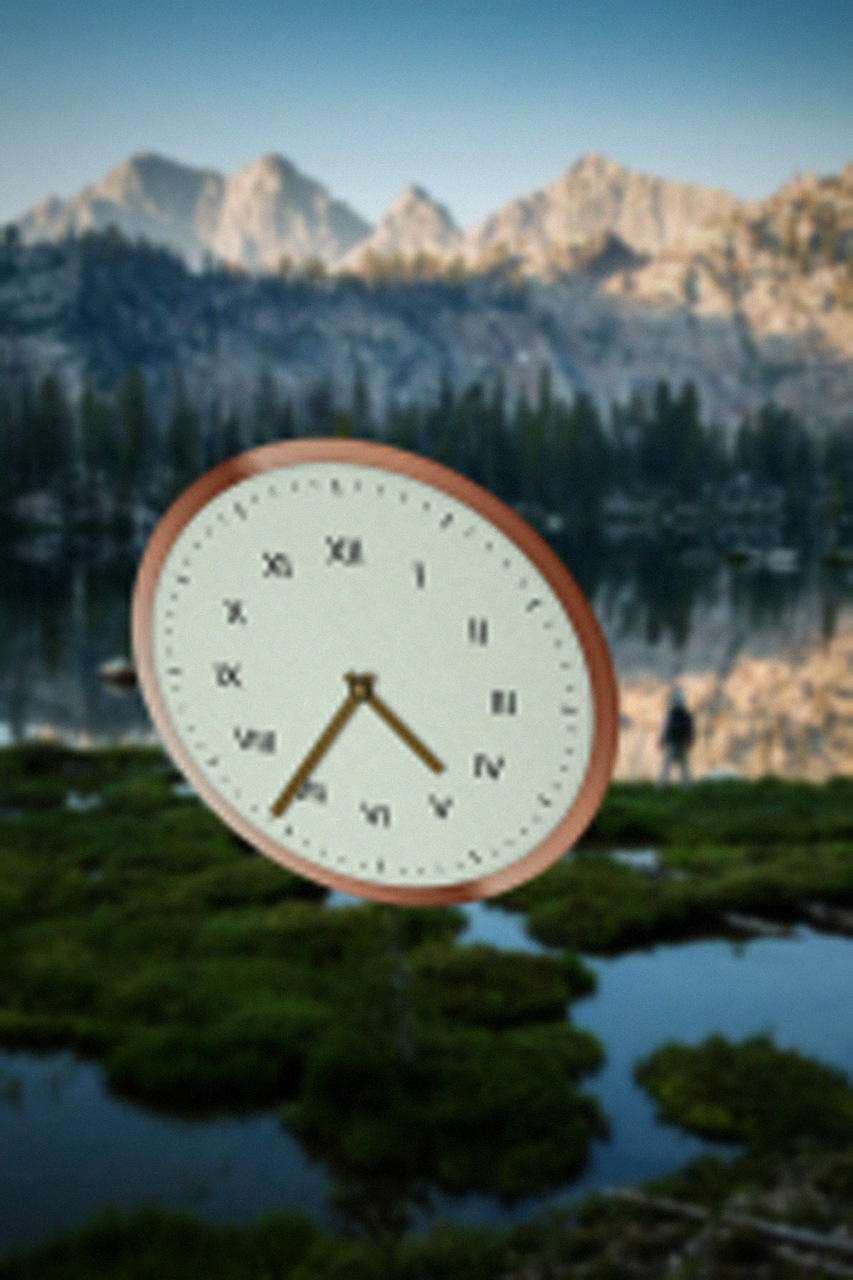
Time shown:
{"hour": 4, "minute": 36}
